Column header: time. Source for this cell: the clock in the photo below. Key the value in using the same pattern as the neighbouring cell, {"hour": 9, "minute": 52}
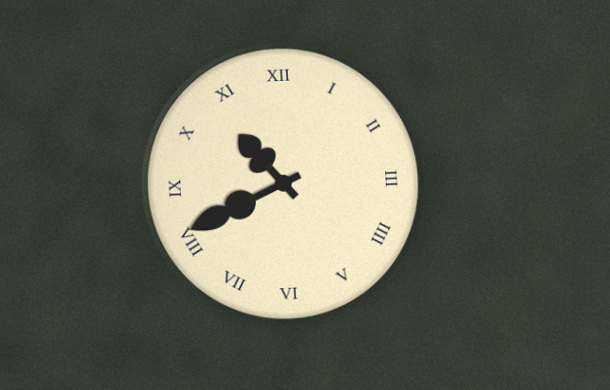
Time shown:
{"hour": 10, "minute": 41}
